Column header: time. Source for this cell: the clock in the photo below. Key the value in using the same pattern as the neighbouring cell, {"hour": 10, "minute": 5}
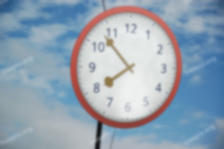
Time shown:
{"hour": 7, "minute": 53}
